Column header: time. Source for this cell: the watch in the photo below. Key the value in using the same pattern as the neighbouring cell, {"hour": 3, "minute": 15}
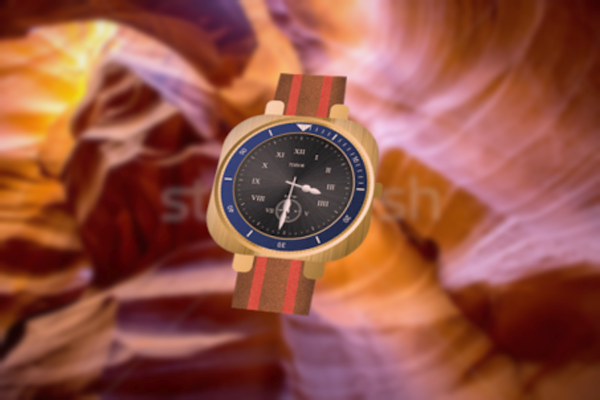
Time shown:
{"hour": 3, "minute": 31}
